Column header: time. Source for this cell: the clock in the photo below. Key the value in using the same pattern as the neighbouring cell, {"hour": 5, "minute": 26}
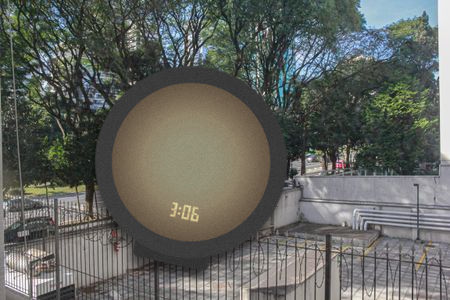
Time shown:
{"hour": 3, "minute": 6}
